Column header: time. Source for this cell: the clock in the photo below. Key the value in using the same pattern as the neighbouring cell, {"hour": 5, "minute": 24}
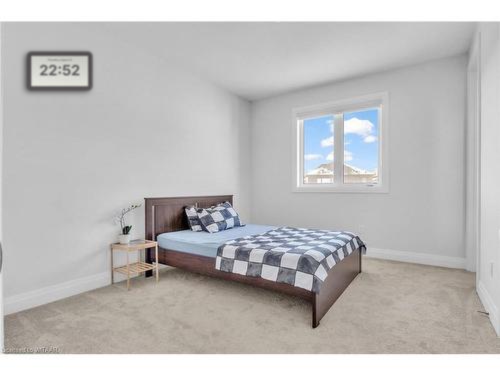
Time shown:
{"hour": 22, "minute": 52}
